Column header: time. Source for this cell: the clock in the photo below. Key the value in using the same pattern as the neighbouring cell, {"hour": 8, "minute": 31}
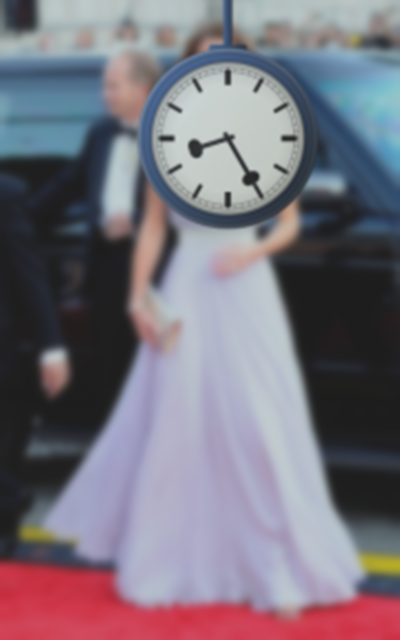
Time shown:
{"hour": 8, "minute": 25}
